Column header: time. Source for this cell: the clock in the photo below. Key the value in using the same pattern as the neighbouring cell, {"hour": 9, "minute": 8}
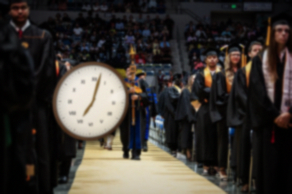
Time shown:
{"hour": 7, "minute": 2}
